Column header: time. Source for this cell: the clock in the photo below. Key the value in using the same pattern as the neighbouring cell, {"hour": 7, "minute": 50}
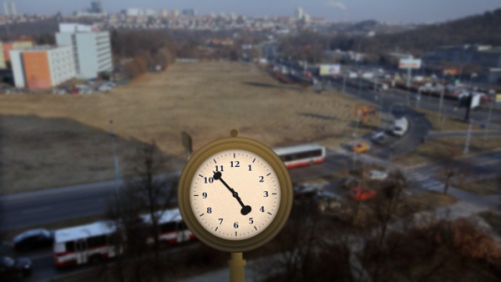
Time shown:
{"hour": 4, "minute": 53}
